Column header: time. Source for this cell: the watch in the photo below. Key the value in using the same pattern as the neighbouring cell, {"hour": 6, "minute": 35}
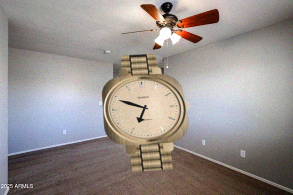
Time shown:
{"hour": 6, "minute": 49}
